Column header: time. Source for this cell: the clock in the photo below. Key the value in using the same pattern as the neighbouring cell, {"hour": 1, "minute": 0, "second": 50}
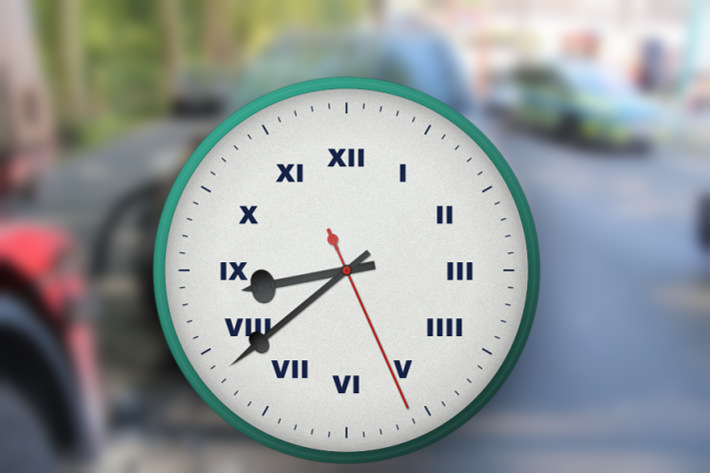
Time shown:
{"hour": 8, "minute": 38, "second": 26}
